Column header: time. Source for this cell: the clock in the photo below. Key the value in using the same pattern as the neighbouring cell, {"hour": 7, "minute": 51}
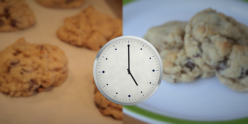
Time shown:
{"hour": 5, "minute": 0}
